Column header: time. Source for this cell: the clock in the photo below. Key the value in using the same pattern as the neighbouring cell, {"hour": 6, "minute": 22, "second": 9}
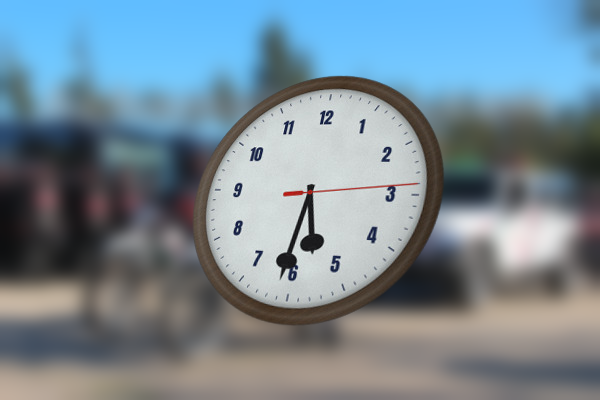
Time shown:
{"hour": 5, "minute": 31, "second": 14}
